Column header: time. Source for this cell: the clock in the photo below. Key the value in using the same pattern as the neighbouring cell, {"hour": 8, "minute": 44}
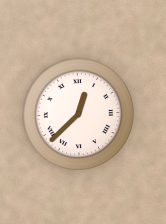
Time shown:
{"hour": 12, "minute": 38}
